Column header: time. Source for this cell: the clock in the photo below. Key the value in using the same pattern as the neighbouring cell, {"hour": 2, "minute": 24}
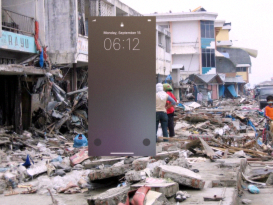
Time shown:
{"hour": 6, "minute": 12}
